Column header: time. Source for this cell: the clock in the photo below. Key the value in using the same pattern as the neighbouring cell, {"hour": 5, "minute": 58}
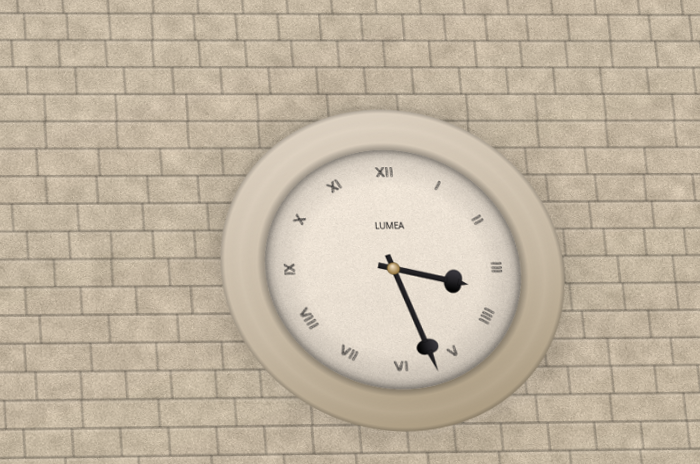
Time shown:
{"hour": 3, "minute": 27}
